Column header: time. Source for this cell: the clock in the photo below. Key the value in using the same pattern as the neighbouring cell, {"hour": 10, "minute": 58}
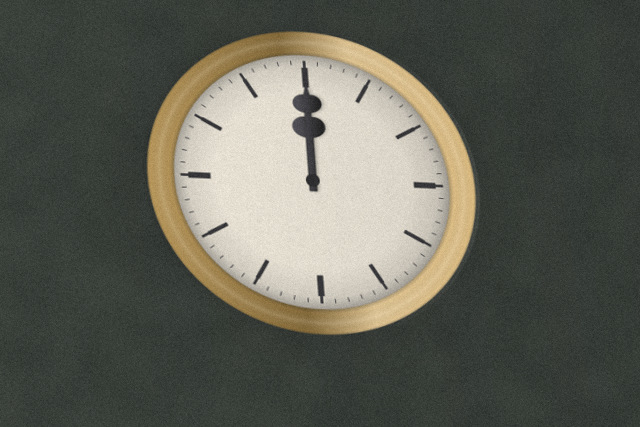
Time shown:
{"hour": 12, "minute": 0}
